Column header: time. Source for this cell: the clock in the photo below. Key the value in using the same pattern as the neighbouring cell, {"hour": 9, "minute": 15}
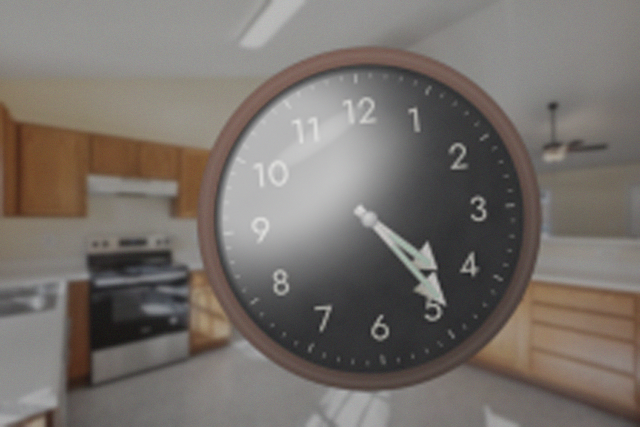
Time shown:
{"hour": 4, "minute": 24}
